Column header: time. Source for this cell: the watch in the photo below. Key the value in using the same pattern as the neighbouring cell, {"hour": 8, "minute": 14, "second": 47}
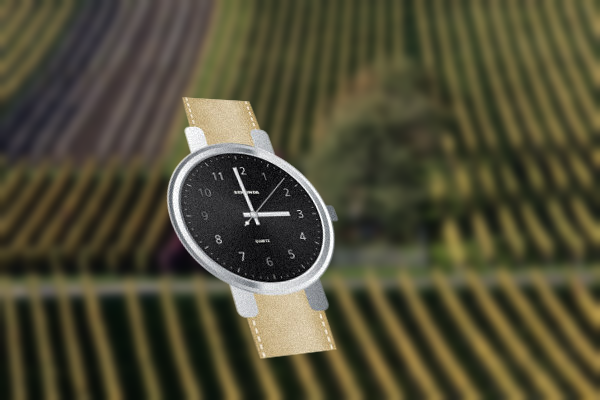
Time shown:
{"hour": 2, "minute": 59, "second": 8}
